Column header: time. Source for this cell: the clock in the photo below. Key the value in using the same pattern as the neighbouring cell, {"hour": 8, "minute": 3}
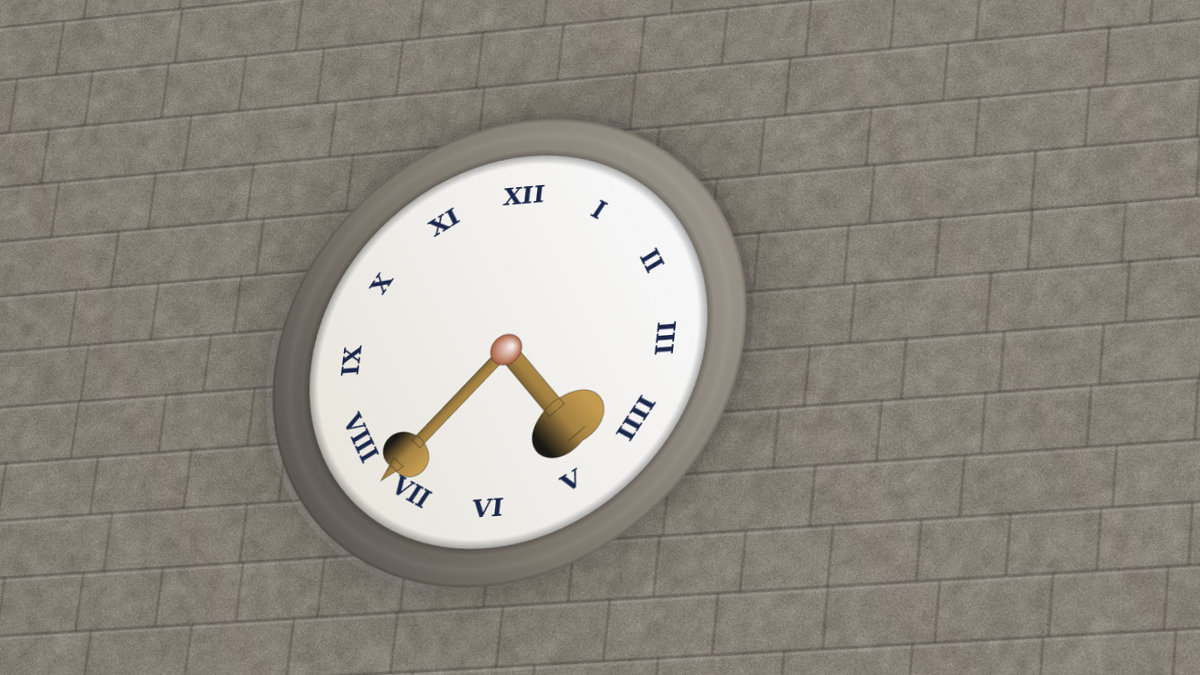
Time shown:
{"hour": 4, "minute": 37}
